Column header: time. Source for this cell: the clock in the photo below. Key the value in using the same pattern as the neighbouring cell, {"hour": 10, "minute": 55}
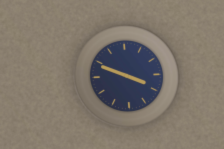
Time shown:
{"hour": 3, "minute": 49}
